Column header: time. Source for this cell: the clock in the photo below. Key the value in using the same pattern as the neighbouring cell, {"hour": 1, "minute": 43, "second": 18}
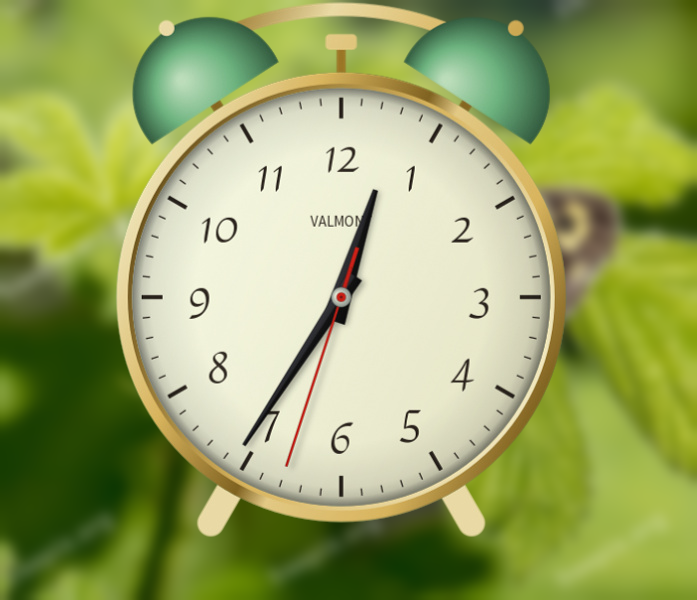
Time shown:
{"hour": 12, "minute": 35, "second": 33}
